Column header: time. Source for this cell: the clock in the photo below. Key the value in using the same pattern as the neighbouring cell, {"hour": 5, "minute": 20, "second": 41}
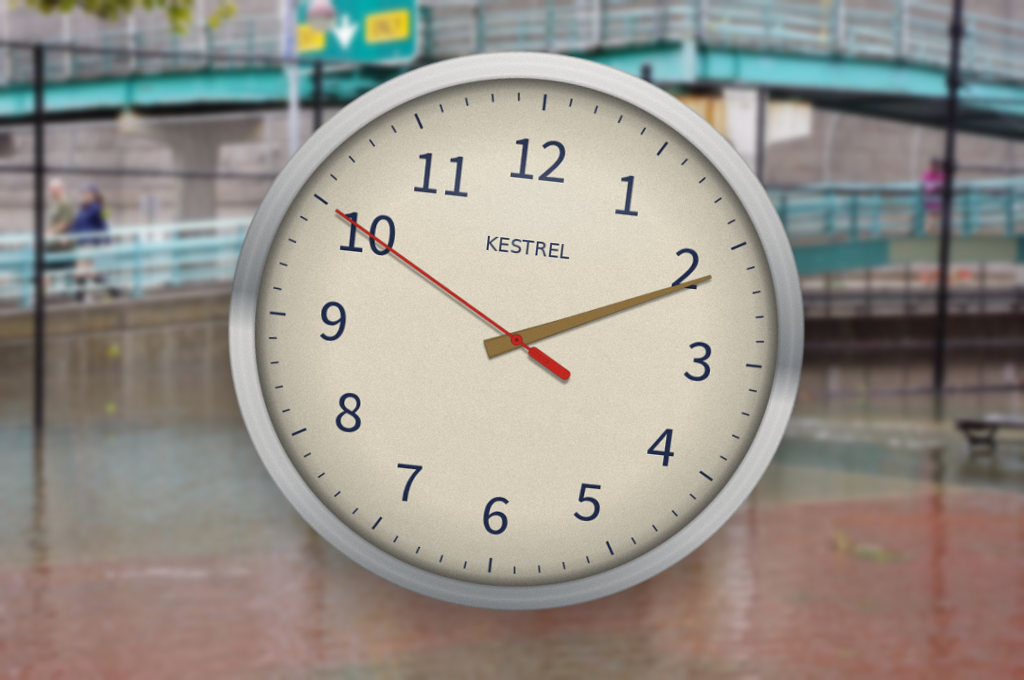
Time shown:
{"hour": 2, "minute": 10, "second": 50}
